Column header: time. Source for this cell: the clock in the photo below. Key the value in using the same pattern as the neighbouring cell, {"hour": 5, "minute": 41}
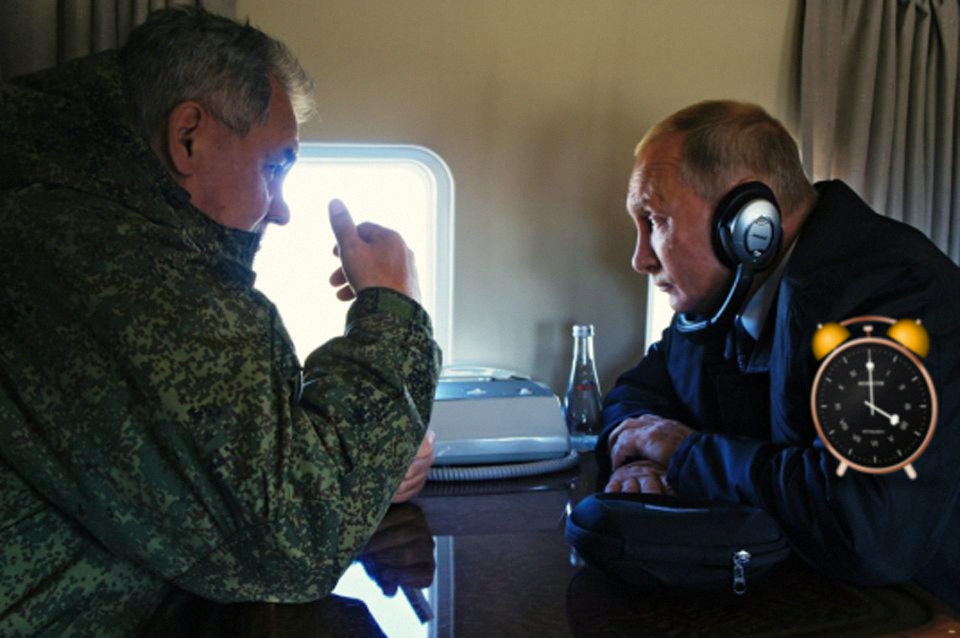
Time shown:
{"hour": 4, "minute": 0}
